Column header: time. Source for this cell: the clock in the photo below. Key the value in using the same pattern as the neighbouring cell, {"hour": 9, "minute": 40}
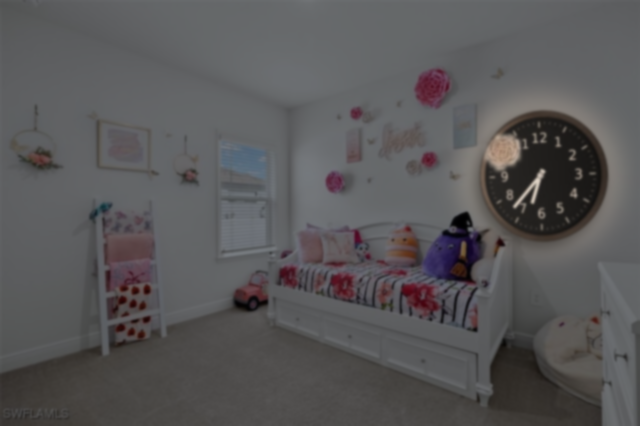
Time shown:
{"hour": 6, "minute": 37}
